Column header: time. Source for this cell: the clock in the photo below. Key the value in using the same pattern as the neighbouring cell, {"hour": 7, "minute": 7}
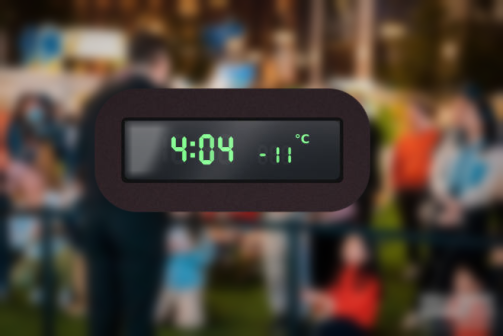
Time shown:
{"hour": 4, "minute": 4}
